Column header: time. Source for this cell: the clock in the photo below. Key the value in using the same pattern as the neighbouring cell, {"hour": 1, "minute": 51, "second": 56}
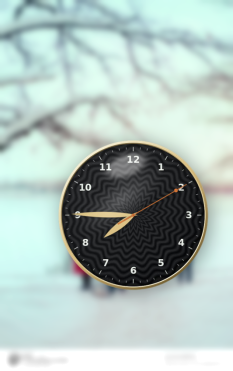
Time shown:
{"hour": 7, "minute": 45, "second": 10}
